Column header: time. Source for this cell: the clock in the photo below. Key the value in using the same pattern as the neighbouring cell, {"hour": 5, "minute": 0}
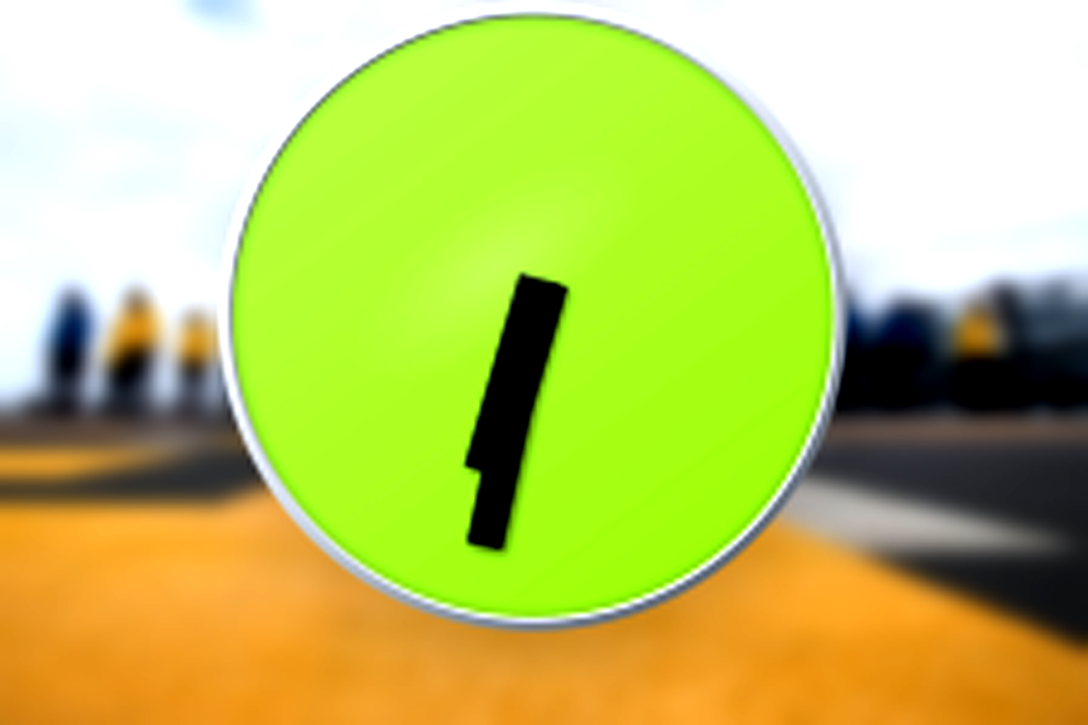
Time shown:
{"hour": 6, "minute": 32}
